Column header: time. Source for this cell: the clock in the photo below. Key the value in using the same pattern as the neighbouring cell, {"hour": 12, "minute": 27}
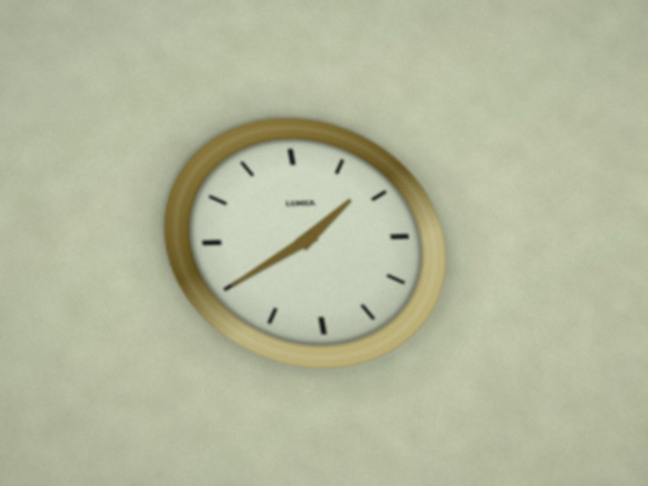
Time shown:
{"hour": 1, "minute": 40}
